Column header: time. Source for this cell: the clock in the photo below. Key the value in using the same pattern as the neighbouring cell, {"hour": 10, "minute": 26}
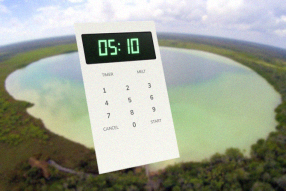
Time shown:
{"hour": 5, "minute": 10}
